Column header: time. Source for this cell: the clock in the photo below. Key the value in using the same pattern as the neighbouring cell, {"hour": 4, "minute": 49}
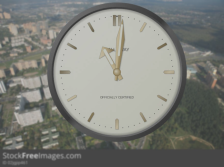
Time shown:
{"hour": 11, "minute": 1}
